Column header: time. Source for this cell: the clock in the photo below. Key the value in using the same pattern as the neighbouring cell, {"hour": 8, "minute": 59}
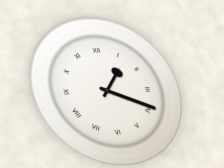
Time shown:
{"hour": 1, "minute": 19}
